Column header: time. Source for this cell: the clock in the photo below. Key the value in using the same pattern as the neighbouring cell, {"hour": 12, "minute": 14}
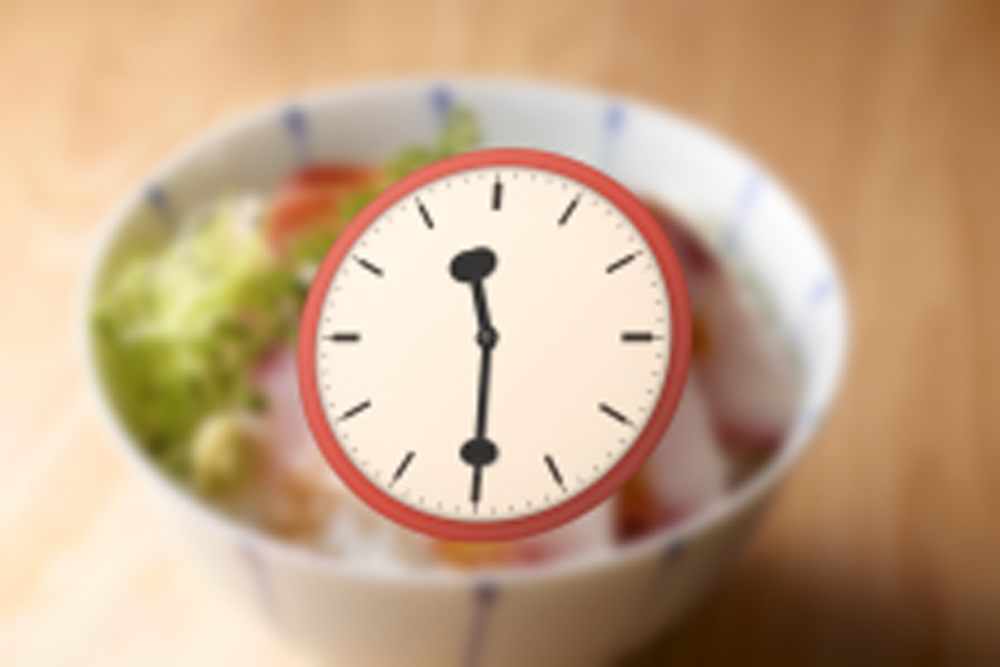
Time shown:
{"hour": 11, "minute": 30}
